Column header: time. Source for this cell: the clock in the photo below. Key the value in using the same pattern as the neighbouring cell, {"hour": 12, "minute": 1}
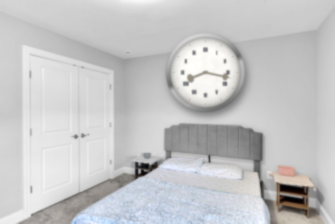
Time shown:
{"hour": 8, "minute": 17}
